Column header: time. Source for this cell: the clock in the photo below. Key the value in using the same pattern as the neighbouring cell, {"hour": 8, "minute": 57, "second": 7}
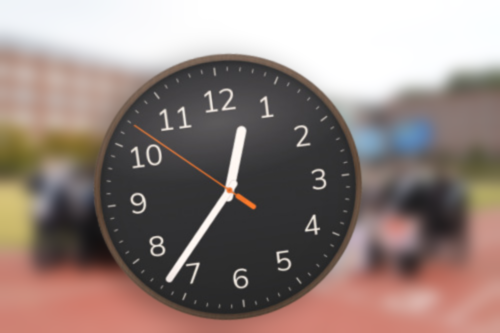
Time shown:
{"hour": 12, "minute": 36, "second": 52}
